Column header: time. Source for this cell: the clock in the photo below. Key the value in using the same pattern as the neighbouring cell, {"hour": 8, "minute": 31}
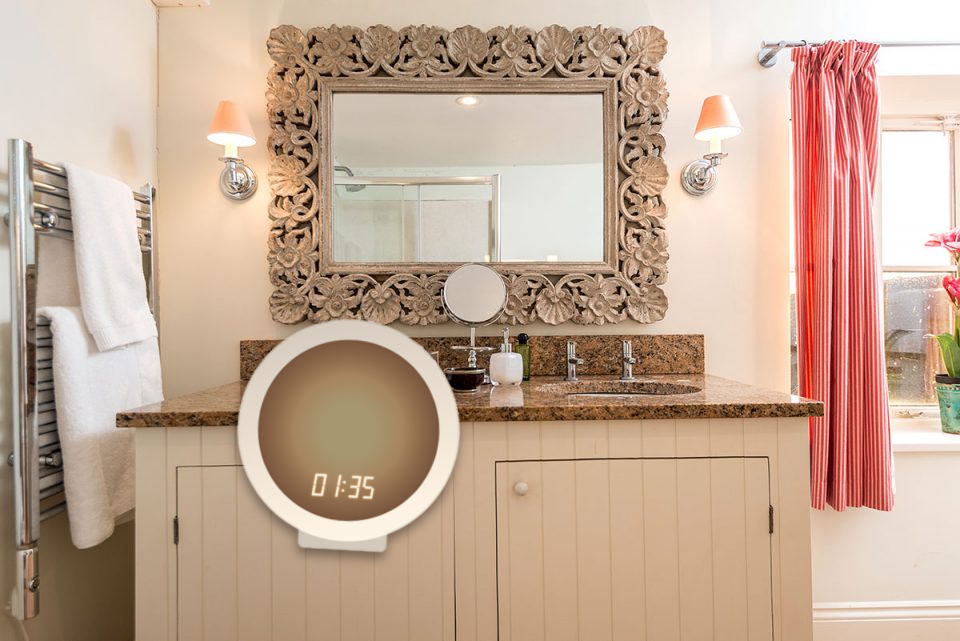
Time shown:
{"hour": 1, "minute": 35}
